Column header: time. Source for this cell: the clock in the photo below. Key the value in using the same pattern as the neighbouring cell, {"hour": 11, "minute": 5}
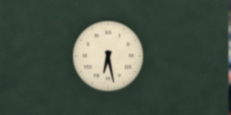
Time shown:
{"hour": 6, "minute": 28}
